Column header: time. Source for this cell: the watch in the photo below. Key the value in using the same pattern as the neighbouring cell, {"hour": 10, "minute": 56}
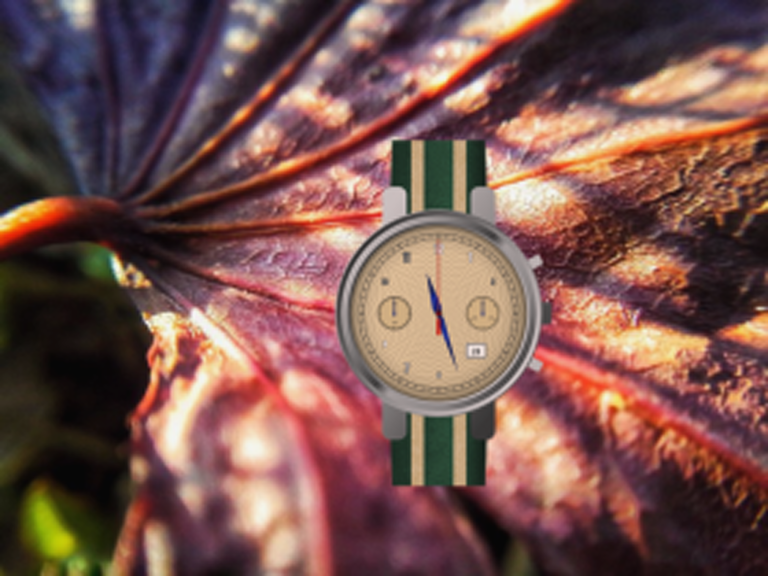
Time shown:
{"hour": 11, "minute": 27}
